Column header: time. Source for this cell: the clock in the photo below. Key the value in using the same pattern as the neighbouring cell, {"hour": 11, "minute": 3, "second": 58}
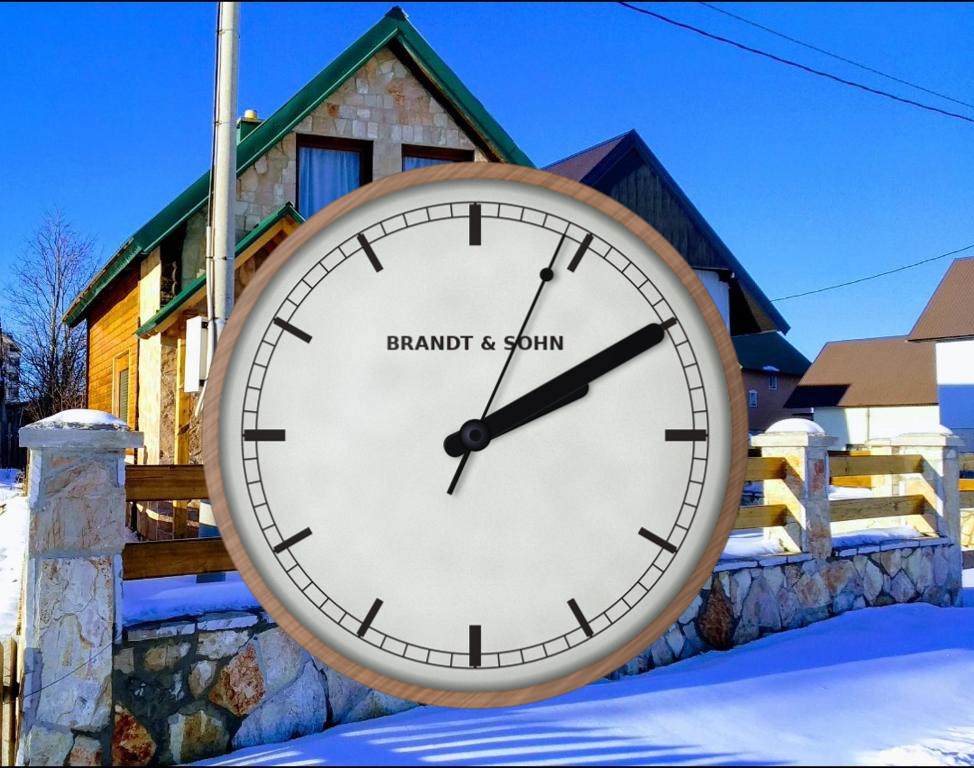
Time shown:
{"hour": 2, "minute": 10, "second": 4}
